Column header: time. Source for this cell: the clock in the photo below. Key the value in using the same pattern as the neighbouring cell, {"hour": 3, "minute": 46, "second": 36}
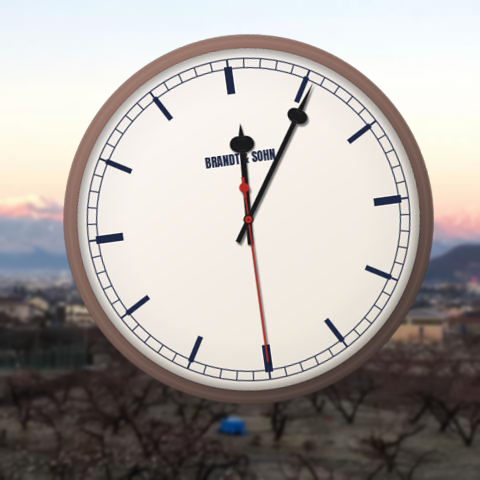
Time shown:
{"hour": 12, "minute": 5, "second": 30}
